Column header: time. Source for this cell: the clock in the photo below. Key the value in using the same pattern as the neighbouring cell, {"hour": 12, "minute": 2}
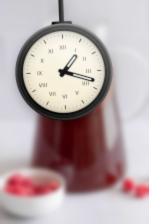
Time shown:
{"hour": 1, "minute": 18}
